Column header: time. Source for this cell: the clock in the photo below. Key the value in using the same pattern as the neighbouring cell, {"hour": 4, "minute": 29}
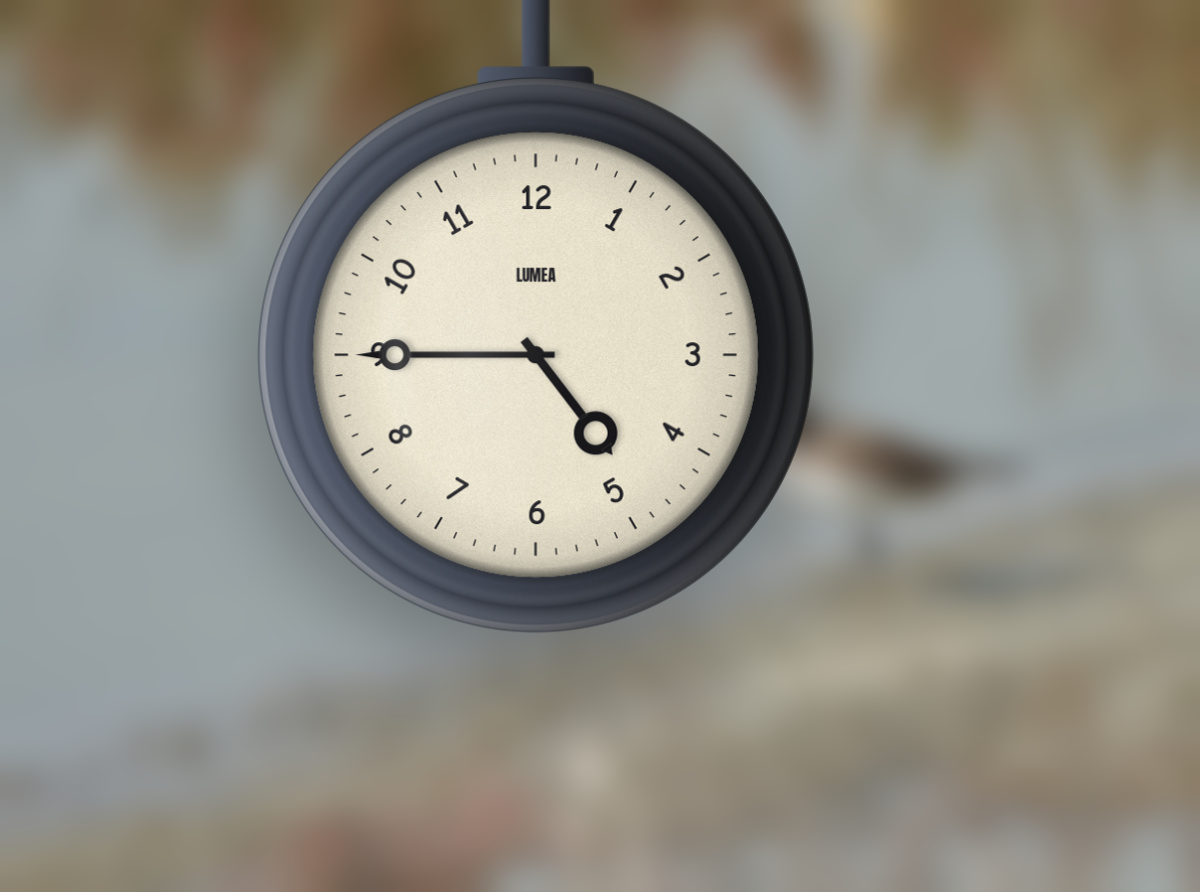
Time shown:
{"hour": 4, "minute": 45}
